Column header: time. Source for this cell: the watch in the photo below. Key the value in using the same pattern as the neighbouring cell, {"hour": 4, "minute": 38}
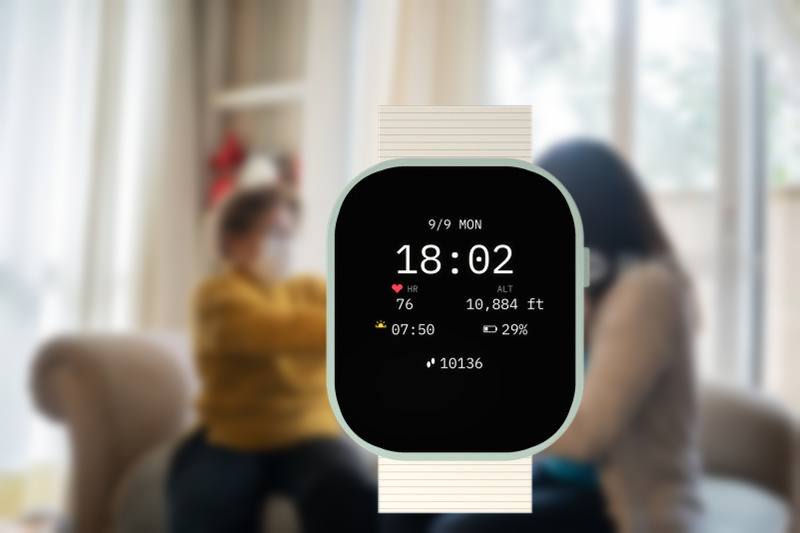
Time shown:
{"hour": 18, "minute": 2}
